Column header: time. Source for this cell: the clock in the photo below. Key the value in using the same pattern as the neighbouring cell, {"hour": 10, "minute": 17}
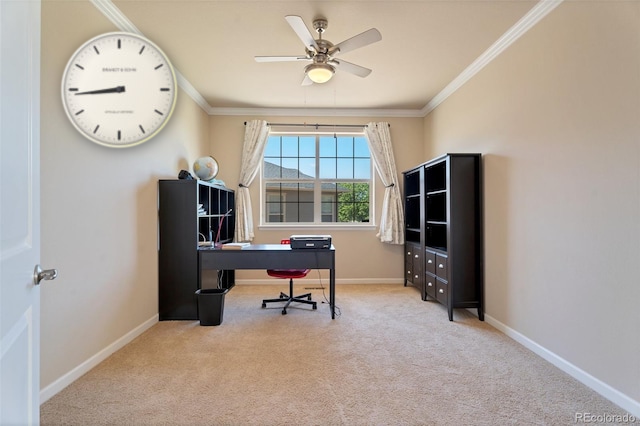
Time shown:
{"hour": 8, "minute": 44}
